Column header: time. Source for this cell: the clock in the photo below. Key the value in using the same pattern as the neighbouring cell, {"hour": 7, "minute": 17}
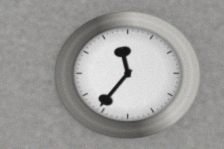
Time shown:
{"hour": 11, "minute": 36}
